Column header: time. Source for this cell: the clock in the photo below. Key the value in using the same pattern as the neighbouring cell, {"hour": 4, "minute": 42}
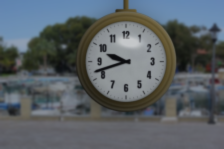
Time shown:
{"hour": 9, "minute": 42}
